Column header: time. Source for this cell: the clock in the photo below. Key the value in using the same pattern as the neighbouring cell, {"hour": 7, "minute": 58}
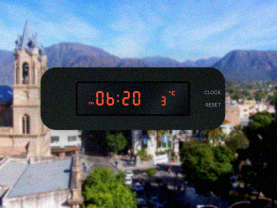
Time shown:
{"hour": 6, "minute": 20}
